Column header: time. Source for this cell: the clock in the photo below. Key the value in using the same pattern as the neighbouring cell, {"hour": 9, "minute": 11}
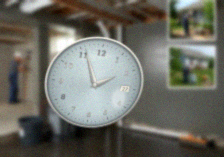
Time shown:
{"hour": 1, "minute": 56}
